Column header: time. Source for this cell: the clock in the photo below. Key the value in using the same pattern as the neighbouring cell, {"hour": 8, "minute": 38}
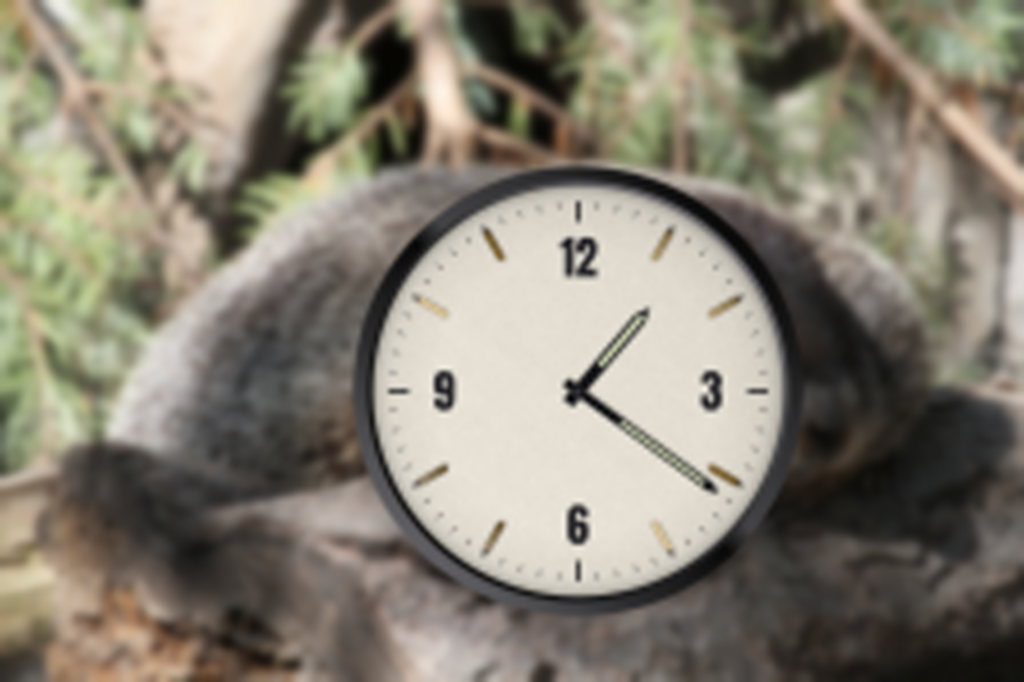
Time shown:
{"hour": 1, "minute": 21}
